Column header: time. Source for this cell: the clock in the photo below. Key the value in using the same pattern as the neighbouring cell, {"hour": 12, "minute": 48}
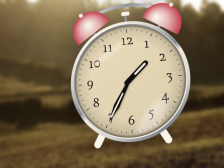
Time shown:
{"hour": 1, "minute": 35}
